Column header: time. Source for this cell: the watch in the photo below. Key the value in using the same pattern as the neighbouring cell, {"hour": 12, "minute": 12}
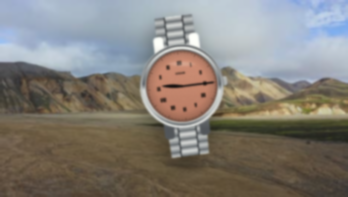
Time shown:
{"hour": 9, "minute": 15}
